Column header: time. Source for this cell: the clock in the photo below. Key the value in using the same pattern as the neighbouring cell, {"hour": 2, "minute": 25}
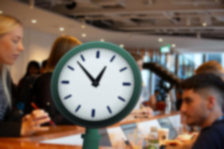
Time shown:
{"hour": 12, "minute": 53}
